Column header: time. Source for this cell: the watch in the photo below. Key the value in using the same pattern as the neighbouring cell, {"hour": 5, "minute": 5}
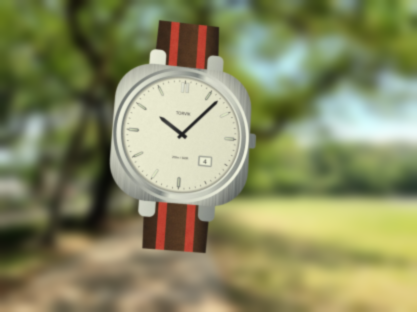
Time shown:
{"hour": 10, "minute": 7}
